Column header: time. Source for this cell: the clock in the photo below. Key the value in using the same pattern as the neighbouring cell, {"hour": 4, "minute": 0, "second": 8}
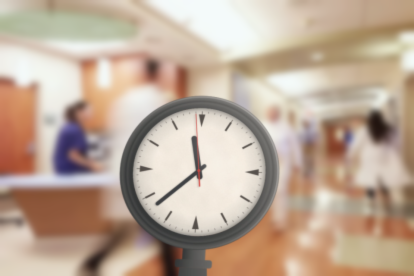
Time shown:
{"hour": 11, "minute": 37, "second": 59}
